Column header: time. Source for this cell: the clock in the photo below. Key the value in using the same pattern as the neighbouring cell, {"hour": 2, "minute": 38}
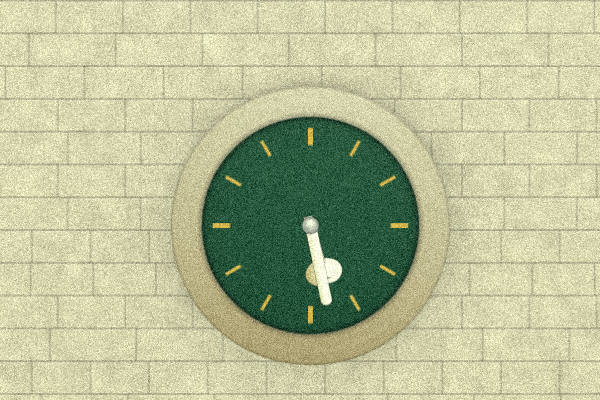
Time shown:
{"hour": 5, "minute": 28}
